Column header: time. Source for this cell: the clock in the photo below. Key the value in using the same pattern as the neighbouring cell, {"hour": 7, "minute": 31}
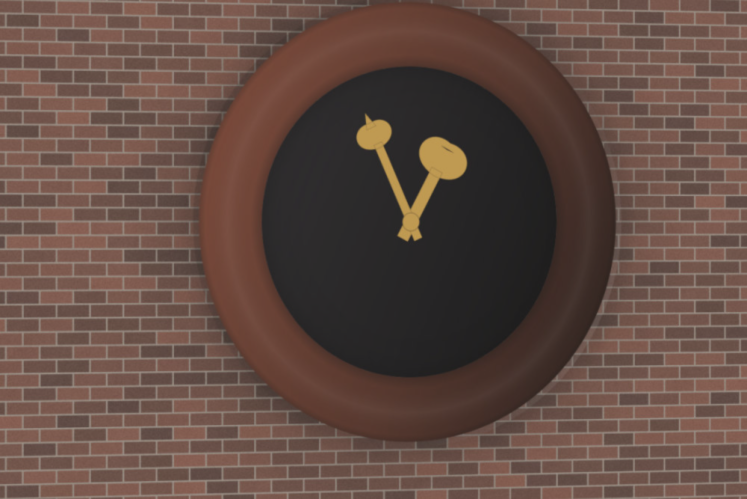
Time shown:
{"hour": 12, "minute": 56}
